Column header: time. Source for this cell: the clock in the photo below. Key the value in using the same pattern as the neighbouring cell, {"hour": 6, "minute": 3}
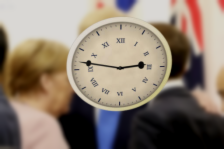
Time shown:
{"hour": 2, "minute": 47}
